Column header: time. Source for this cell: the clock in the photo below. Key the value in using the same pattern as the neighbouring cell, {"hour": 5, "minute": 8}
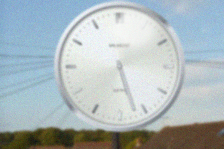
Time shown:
{"hour": 5, "minute": 27}
